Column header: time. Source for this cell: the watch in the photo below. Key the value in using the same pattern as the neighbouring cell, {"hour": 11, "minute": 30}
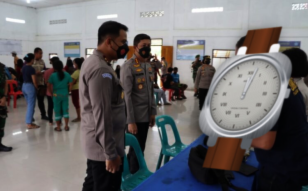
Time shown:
{"hour": 12, "minute": 2}
